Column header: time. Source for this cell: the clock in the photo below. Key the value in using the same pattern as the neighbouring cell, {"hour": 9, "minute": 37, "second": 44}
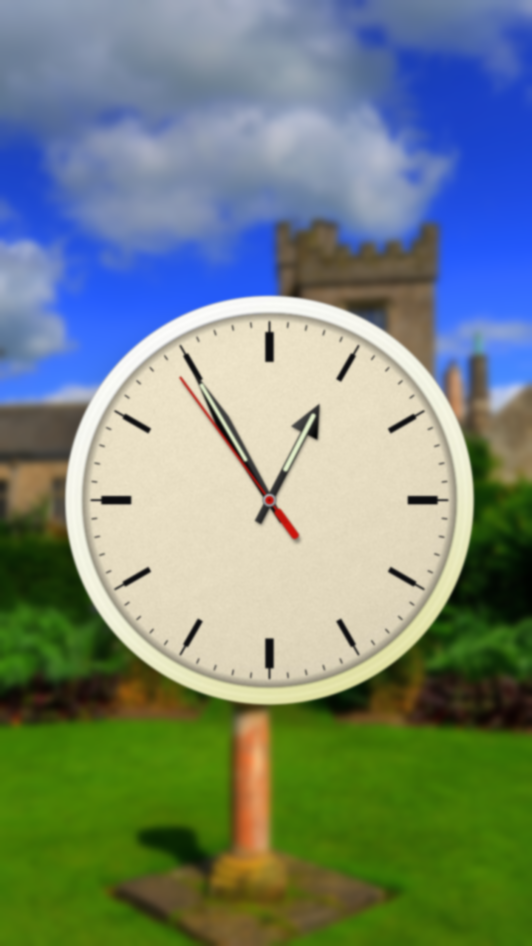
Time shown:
{"hour": 12, "minute": 54, "second": 54}
